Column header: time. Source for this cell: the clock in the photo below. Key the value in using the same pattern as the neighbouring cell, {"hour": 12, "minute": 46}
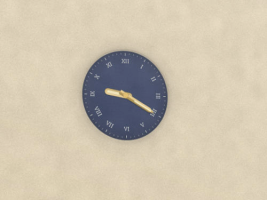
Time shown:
{"hour": 9, "minute": 20}
